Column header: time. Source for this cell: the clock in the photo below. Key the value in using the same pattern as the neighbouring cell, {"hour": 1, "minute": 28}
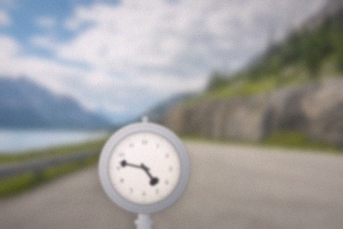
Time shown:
{"hour": 4, "minute": 47}
